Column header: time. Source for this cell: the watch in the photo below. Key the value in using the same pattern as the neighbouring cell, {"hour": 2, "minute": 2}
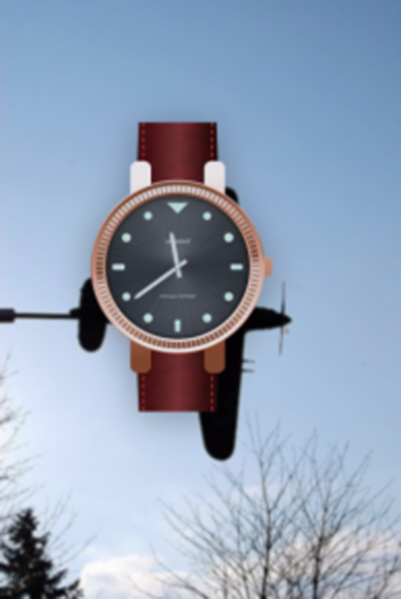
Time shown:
{"hour": 11, "minute": 39}
